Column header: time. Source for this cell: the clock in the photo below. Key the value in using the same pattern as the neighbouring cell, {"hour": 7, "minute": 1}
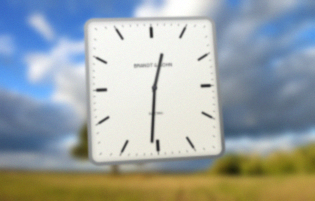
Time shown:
{"hour": 12, "minute": 31}
